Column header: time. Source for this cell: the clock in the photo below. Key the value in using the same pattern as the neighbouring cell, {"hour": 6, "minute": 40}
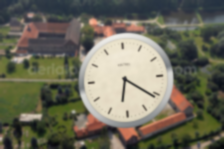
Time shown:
{"hour": 6, "minute": 21}
